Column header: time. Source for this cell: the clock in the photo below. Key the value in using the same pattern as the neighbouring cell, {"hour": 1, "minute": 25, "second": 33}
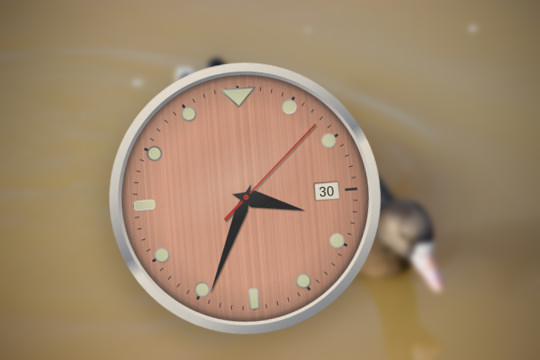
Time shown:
{"hour": 3, "minute": 34, "second": 8}
